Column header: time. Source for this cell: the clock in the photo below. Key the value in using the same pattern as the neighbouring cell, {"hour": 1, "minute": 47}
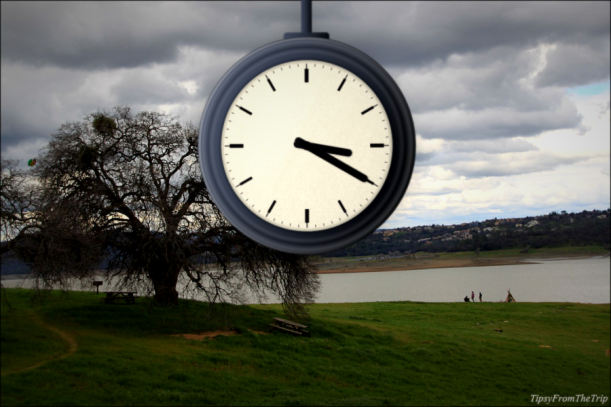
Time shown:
{"hour": 3, "minute": 20}
